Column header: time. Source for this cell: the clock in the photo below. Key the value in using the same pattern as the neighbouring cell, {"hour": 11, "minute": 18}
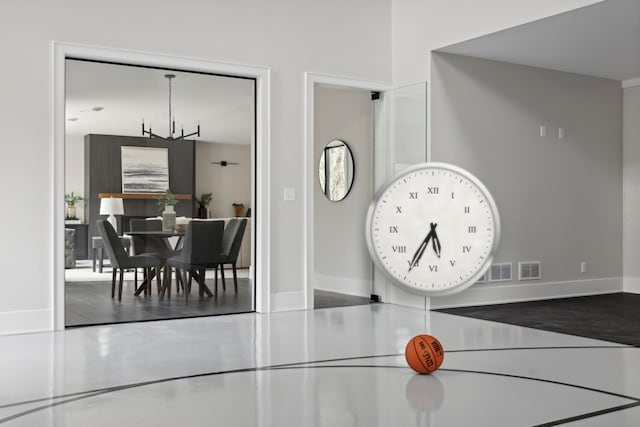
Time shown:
{"hour": 5, "minute": 35}
